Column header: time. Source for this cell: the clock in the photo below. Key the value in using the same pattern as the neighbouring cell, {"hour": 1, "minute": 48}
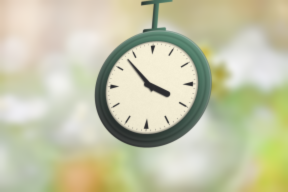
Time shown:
{"hour": 3, "minute": 53}
